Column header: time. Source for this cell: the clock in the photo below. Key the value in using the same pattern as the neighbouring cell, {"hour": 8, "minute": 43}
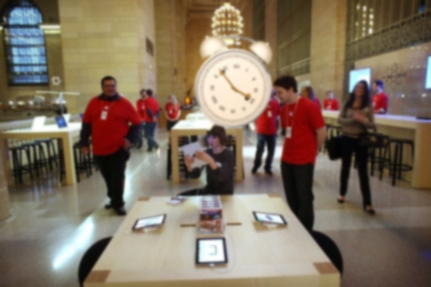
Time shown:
{"hour": 3, "minute": 53}
